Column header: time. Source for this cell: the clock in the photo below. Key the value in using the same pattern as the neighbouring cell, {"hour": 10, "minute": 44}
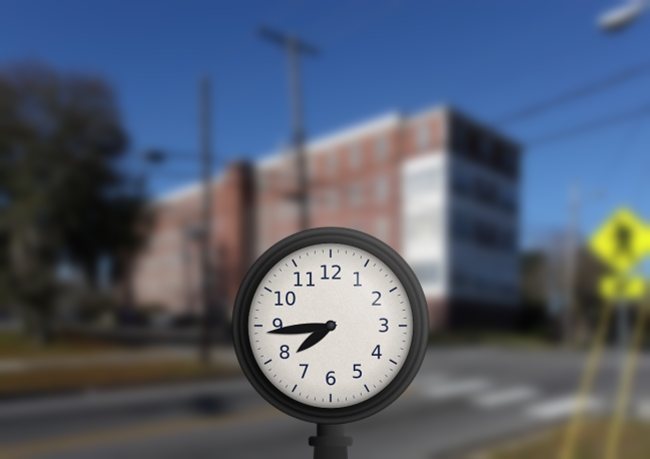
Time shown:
{"hour": 7, "minute": 44}
